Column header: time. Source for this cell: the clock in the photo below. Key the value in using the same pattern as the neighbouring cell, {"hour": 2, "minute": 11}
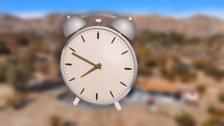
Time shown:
{"hour": 7, "minute": 49}
